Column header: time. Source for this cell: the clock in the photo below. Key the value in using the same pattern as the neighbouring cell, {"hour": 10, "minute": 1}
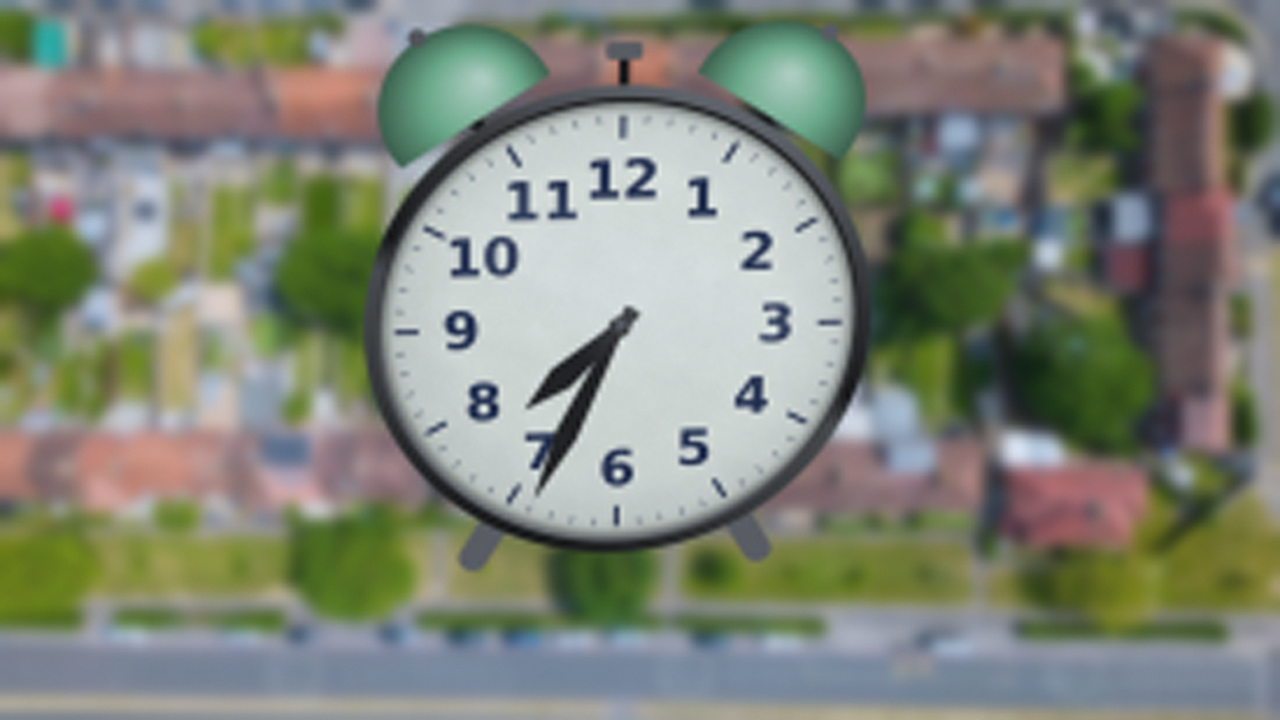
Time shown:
{"hour": 7, "minute": 34}
